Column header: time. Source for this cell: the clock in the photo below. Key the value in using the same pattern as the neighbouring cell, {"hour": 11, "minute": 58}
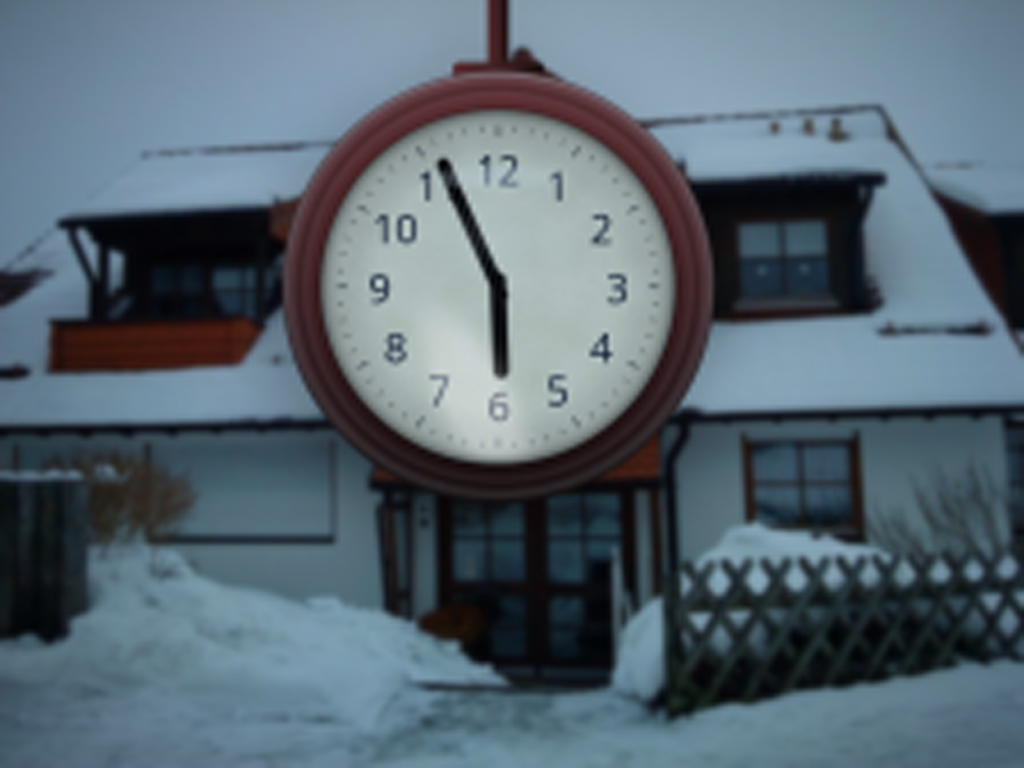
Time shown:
{"hour": 5, "minute": 56}
